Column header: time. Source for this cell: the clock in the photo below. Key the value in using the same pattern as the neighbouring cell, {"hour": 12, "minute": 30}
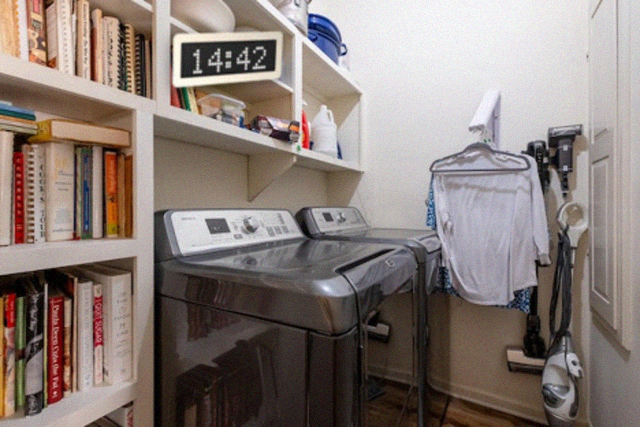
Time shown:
{"hour": 14, "minute": 42}
